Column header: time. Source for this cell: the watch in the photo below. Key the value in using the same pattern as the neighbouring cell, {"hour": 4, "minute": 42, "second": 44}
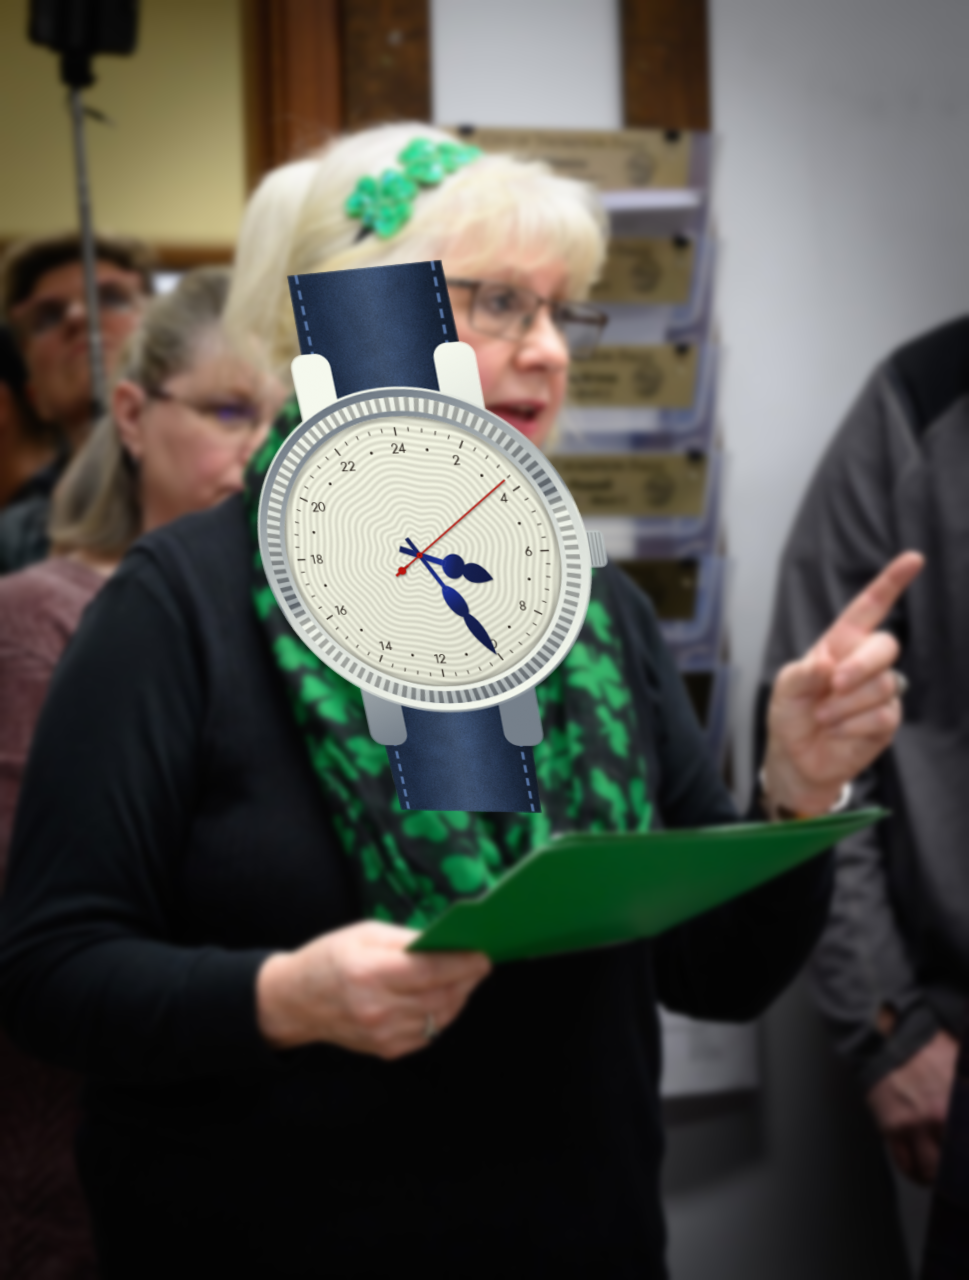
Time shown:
{"hour": 7, "minute": 25, "second": 9}
